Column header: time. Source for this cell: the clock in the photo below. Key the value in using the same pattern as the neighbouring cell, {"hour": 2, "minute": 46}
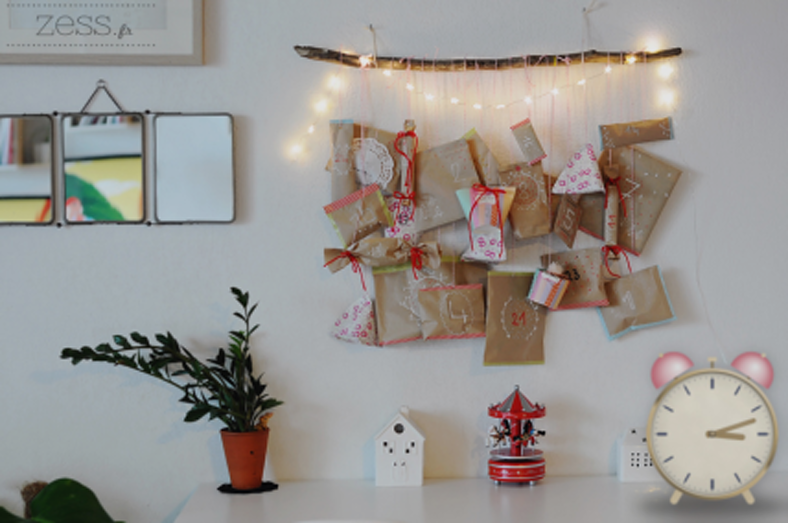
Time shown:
{"hour": 3, "minute": 12}
